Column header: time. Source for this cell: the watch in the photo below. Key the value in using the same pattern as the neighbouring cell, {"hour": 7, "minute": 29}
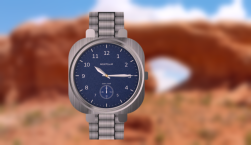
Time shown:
{"hour": 10, "minute": 15}
